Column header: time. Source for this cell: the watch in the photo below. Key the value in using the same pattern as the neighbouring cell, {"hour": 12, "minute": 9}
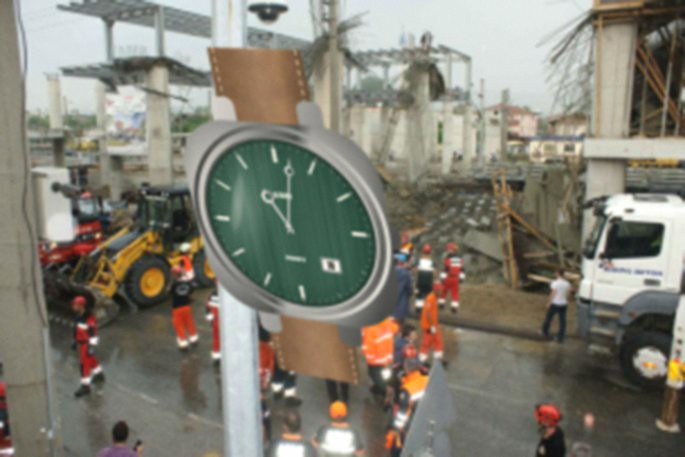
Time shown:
{"hour": 11, "minute": 2}
